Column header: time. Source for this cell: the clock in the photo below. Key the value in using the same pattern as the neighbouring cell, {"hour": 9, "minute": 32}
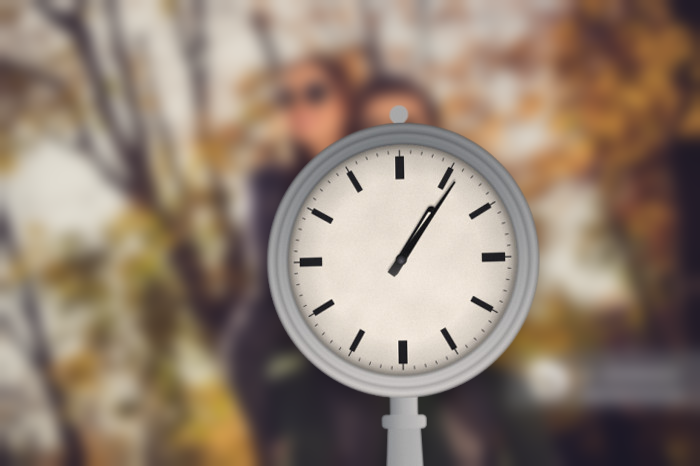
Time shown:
{"hour": 1, "minute": 6}
